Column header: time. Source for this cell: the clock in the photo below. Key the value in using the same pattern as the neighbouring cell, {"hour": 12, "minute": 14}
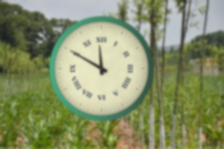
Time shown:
{"hour": 11, "minute": 50}
